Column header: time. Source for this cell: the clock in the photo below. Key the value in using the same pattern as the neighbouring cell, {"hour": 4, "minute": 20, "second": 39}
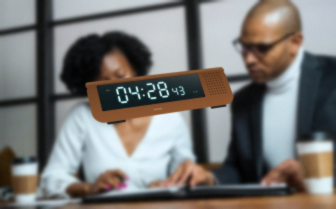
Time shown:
{"hour": 4, "minute": 28, "second": 43}
